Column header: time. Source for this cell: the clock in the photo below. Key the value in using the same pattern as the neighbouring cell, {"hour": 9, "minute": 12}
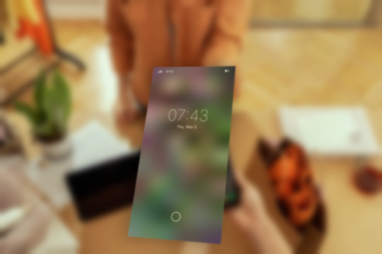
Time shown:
{"hour": 7, "minute": 43}
